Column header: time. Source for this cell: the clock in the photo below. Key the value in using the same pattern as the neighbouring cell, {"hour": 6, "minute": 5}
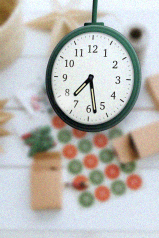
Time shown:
{"hour": 7, "minute": 28}
